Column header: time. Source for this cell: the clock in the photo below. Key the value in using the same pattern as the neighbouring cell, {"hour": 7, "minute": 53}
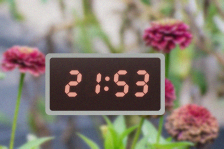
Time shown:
{"hour": 21, "minute": 53}
